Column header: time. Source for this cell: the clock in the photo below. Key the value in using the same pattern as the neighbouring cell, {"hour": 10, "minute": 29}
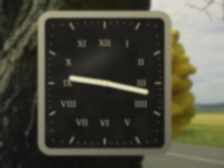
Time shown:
{"hour": 9, "minute": 17}
